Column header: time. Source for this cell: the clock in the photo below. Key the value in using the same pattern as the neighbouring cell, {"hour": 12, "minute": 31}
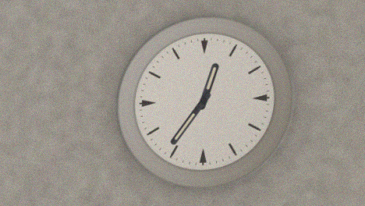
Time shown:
{"hour": 12, "minute": 36}
